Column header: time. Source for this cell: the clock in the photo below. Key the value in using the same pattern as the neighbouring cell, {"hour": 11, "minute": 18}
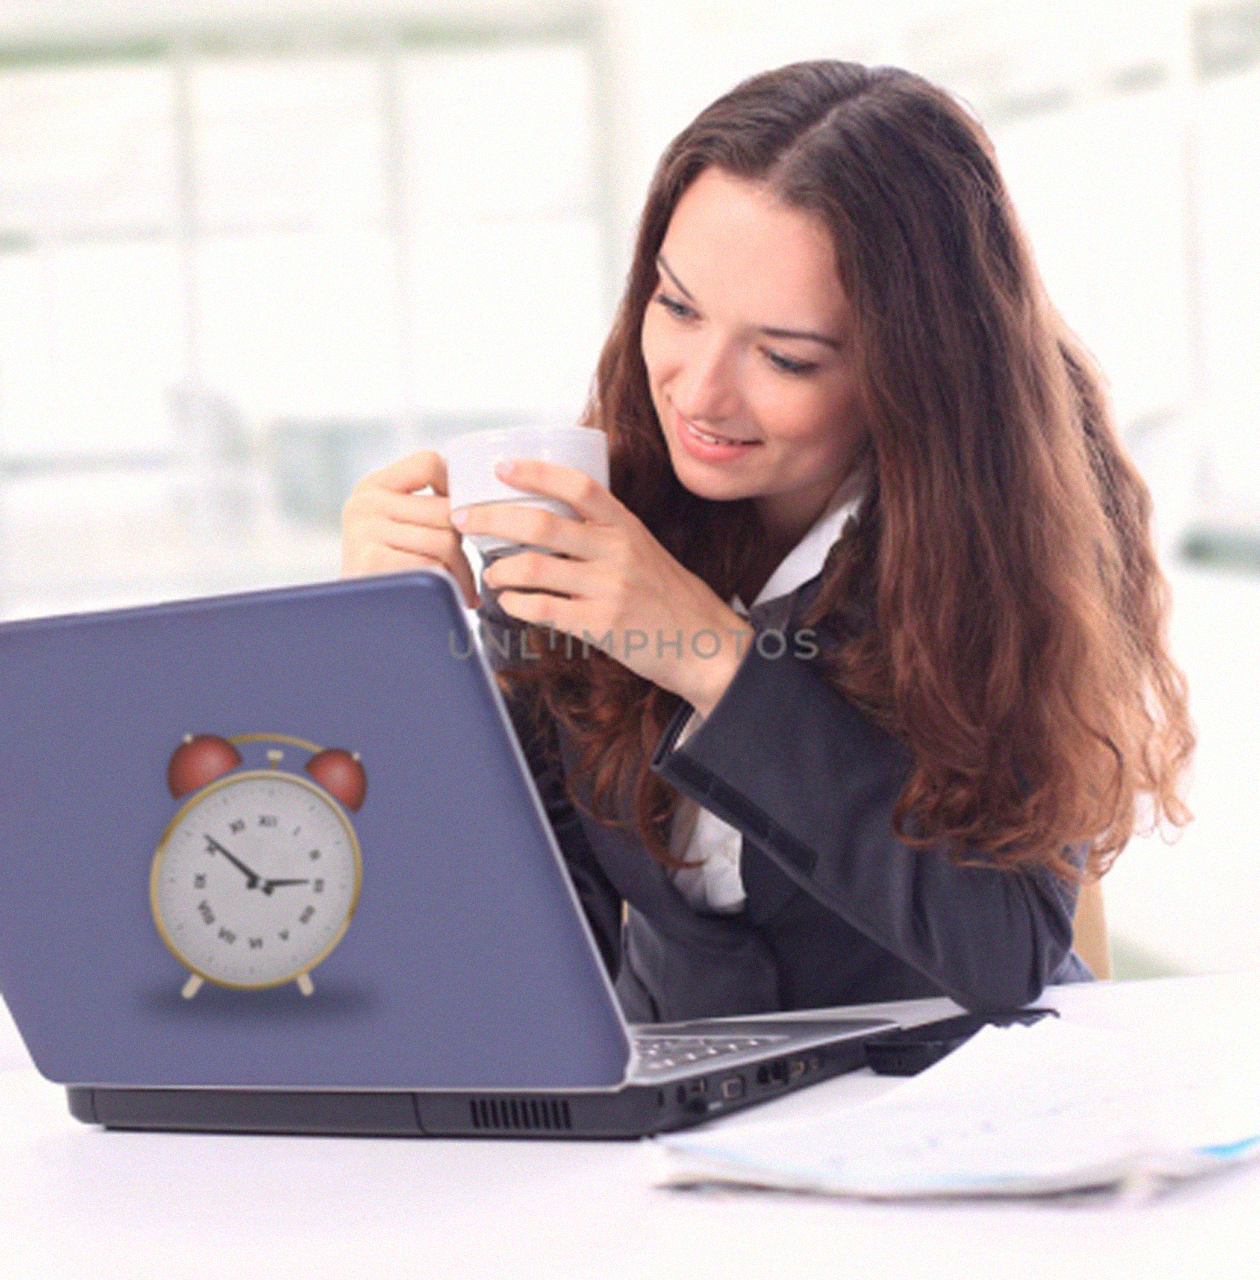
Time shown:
{"hour": 2, "minute": 51}
